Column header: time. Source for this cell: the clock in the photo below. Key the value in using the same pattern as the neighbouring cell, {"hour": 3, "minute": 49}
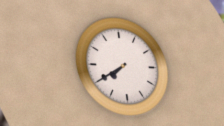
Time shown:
{"hour": 7, "minute": 40}
